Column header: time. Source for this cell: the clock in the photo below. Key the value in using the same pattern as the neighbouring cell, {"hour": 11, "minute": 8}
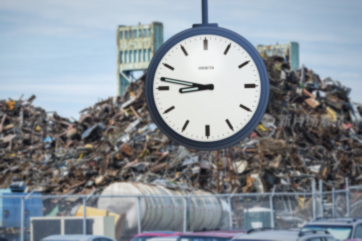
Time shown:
{"hour": 8, "minute": 47}
